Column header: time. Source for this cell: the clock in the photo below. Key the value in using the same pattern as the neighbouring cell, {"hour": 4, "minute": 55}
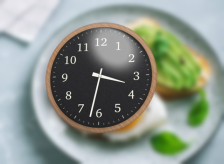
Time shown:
{"hour": 3, "minute": 32}
